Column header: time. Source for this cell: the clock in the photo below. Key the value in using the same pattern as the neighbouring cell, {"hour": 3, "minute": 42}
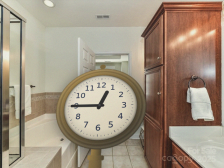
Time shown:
{"hour": 12, "minute": 45}
